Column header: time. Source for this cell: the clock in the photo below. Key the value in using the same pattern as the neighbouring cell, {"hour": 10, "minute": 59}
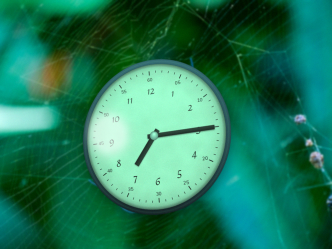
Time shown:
{"hour": 7, "minute": 15}
